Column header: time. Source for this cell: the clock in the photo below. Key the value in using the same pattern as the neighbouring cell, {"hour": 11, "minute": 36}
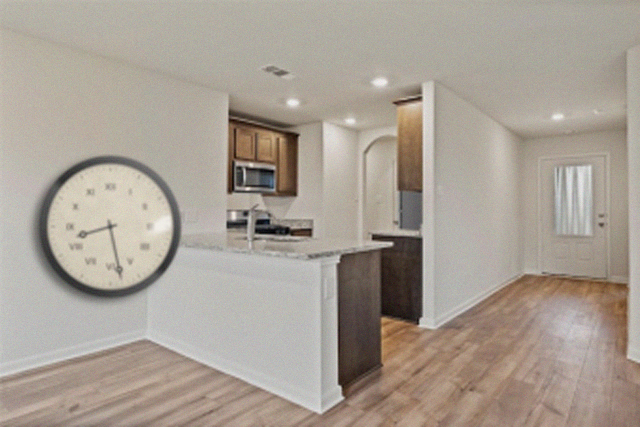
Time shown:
{"hour": 8, "minute": 28}
